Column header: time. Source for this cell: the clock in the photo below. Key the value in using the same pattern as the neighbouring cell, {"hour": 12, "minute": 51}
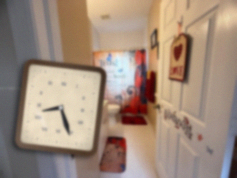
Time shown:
{"hour": 8, "minute": 26}
